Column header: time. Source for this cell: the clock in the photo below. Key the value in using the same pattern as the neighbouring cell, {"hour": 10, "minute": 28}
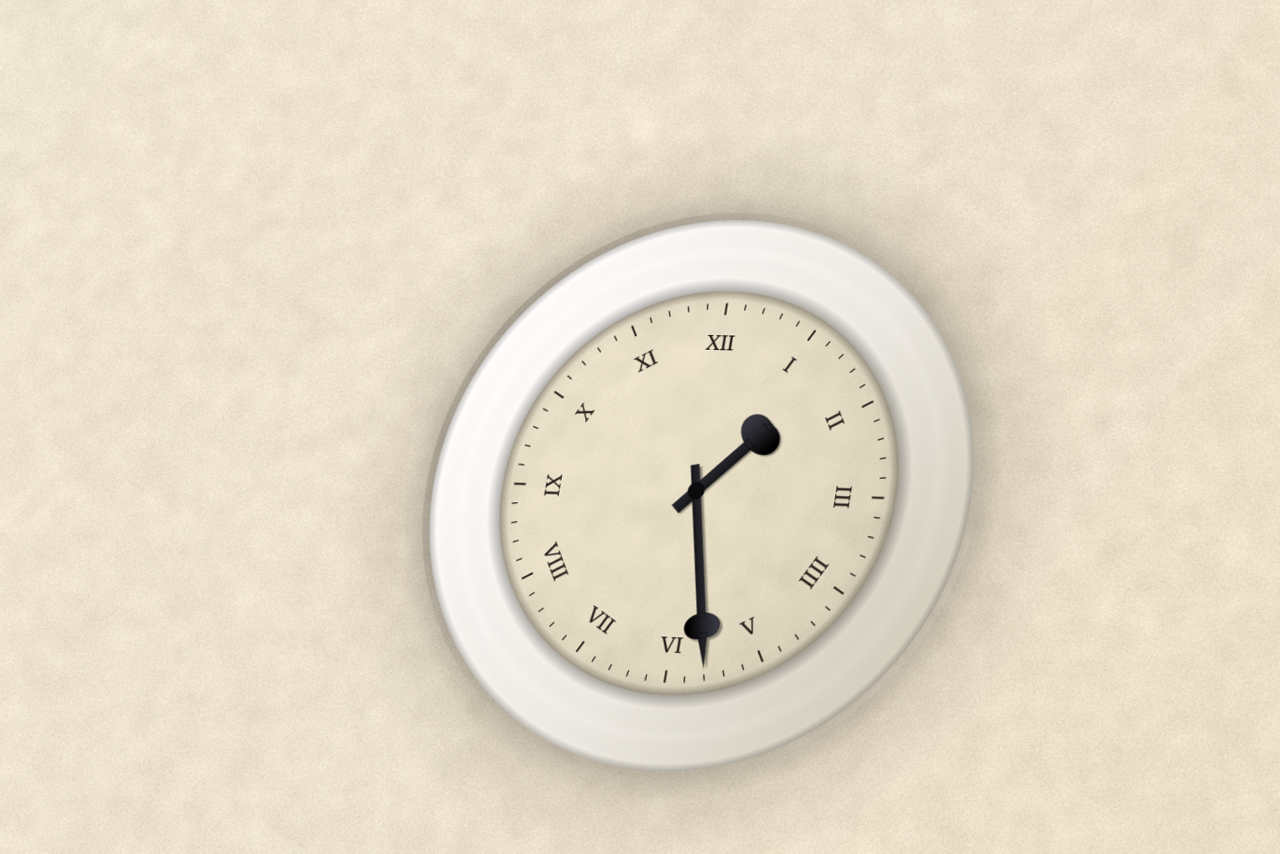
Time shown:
{"hour": 1, "minute": 28}
